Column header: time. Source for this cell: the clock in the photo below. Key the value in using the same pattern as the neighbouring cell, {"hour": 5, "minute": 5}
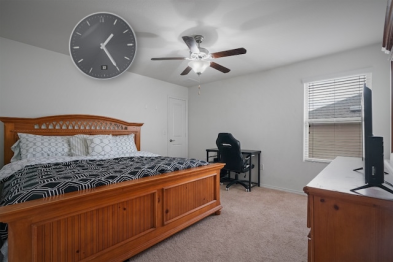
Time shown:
{"hour": 1, "minute": 25}
